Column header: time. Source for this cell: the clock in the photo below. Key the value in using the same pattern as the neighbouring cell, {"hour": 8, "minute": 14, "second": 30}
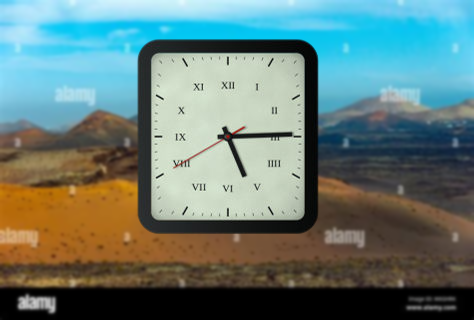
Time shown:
{"hour": 5, "minute": 14, "second": 40}
